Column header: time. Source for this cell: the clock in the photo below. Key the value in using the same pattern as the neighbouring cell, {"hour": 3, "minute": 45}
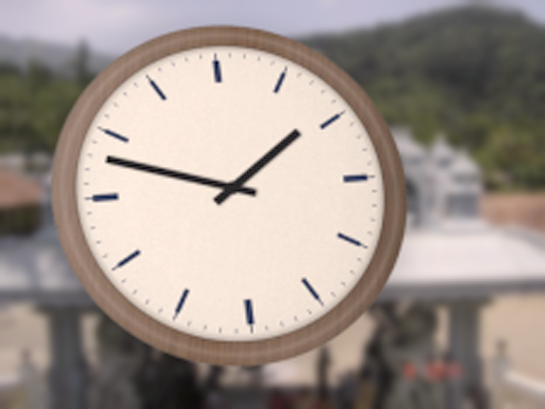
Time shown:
{"hour": 1, "minute": 48}
